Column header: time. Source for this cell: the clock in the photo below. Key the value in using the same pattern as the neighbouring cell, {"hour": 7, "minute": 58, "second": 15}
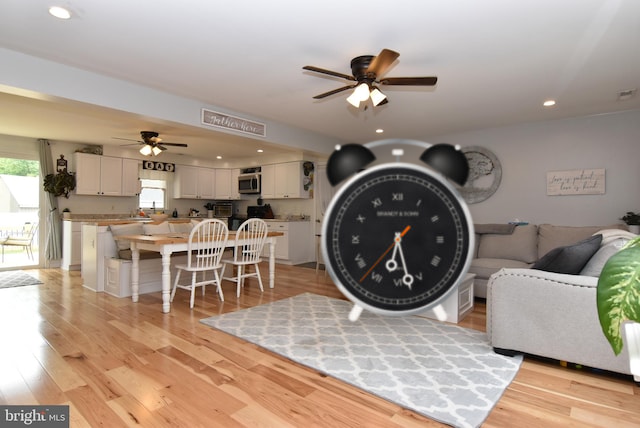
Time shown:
{"hour": 6, "minute": 27, "second": 37}
